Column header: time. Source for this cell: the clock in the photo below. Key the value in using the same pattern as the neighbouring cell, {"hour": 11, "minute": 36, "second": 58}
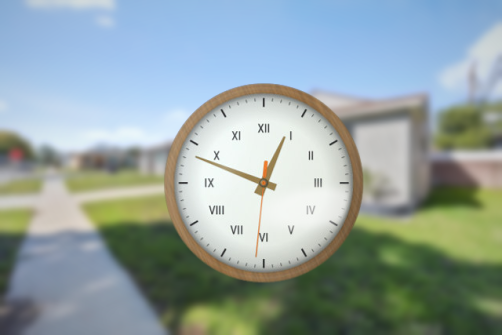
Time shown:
{"hour": 12, "minute": 48, "second": 31}
